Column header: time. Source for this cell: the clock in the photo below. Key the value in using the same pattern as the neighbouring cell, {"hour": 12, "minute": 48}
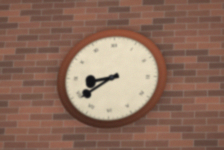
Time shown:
{"hour": 8, "minute": 39}
